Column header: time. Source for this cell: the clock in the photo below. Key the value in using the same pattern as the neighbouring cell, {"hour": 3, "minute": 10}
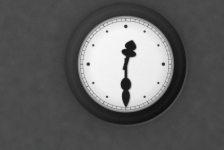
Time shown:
{"hour": 12, "minute": 30}
